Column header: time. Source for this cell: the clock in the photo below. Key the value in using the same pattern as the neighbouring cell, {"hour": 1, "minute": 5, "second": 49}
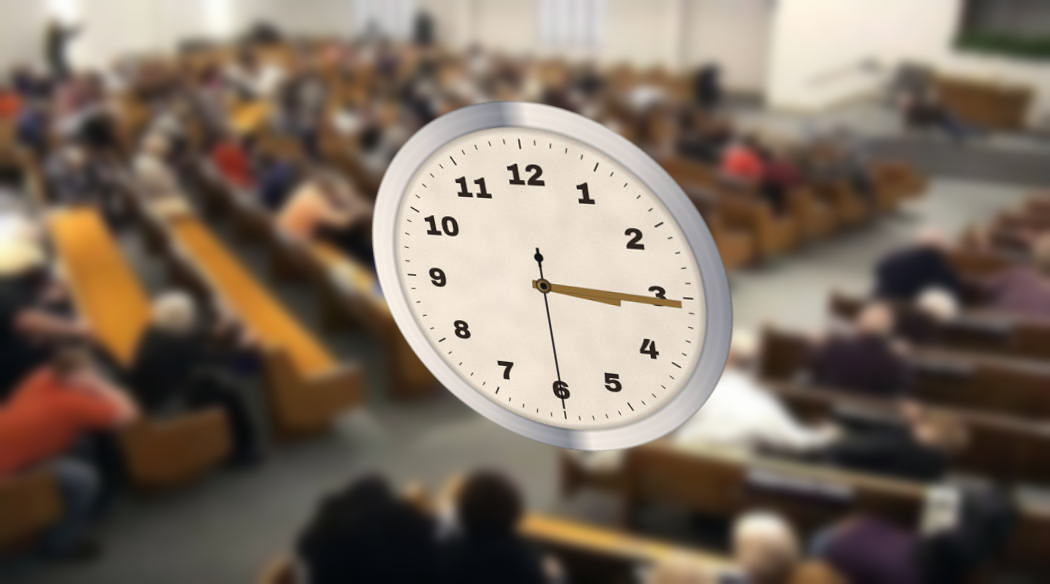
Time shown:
{"hour": 3, "minute": 15, "second": 30}
